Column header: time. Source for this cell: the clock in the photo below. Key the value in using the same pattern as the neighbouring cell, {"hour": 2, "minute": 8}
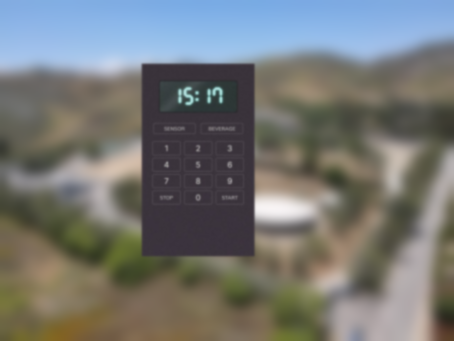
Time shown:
{"hour": 15, "minute": 17}
